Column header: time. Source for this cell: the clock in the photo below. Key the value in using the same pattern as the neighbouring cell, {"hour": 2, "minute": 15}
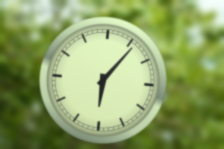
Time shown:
{"hour": 6, "minute": 6}
